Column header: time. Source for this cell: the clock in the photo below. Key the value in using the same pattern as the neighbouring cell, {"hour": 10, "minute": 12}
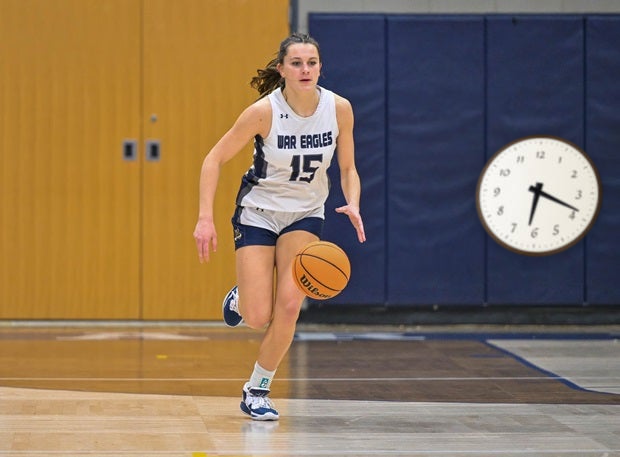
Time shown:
{"hour": 6, "minute": 19}
